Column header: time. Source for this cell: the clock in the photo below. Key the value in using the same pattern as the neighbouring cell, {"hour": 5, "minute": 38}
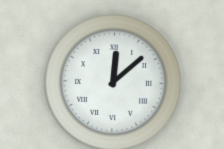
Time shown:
{"hour": 12, "minute": 8}
